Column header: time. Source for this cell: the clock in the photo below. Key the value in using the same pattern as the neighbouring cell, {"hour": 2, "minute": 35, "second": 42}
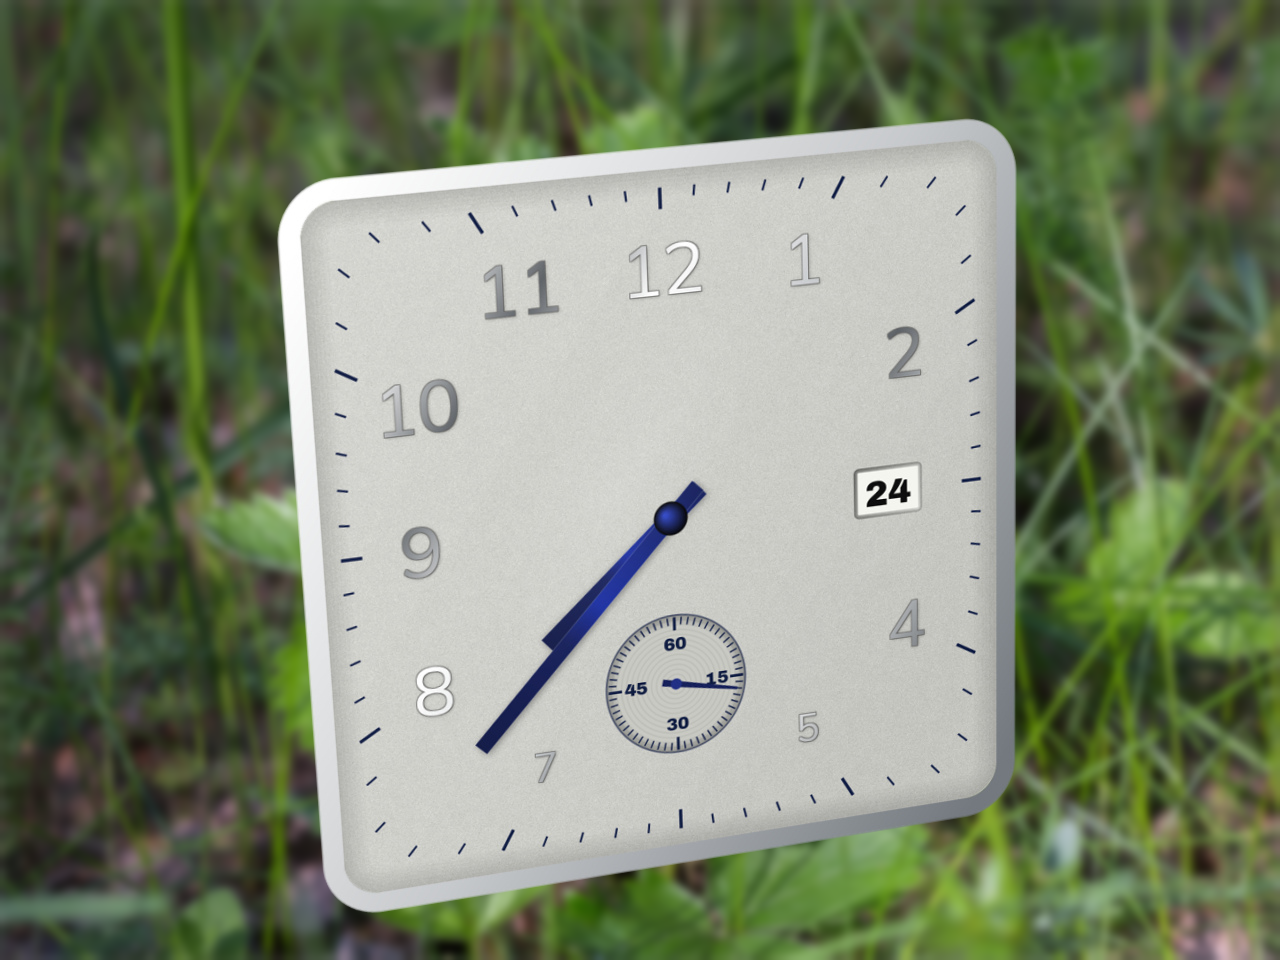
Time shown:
{"hour": 7, "minute": 37, "second": 17}
